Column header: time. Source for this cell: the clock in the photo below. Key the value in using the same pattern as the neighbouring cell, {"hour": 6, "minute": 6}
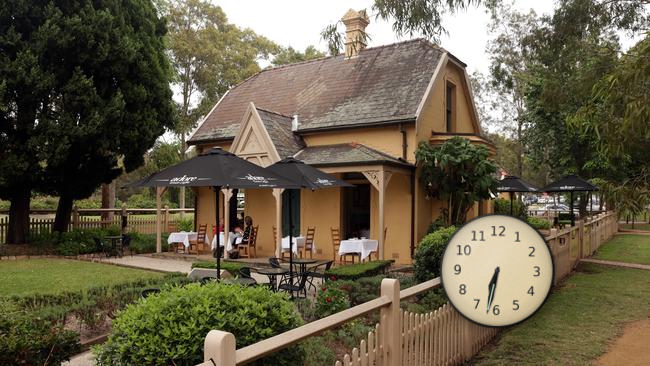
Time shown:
{"hour": 6, "minute": 32}
